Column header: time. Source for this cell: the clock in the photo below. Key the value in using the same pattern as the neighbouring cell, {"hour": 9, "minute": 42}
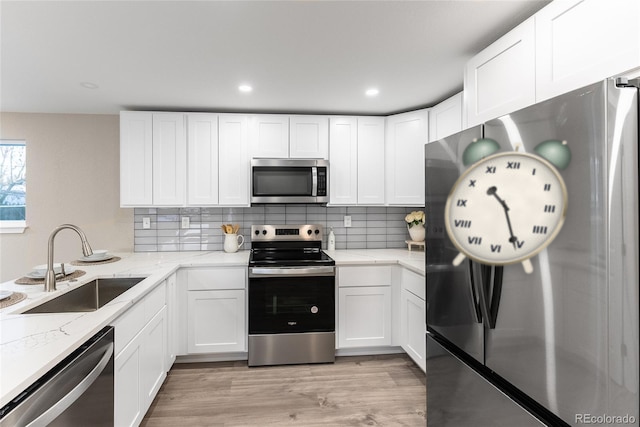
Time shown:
{"hour": 10, "minute": 26}
